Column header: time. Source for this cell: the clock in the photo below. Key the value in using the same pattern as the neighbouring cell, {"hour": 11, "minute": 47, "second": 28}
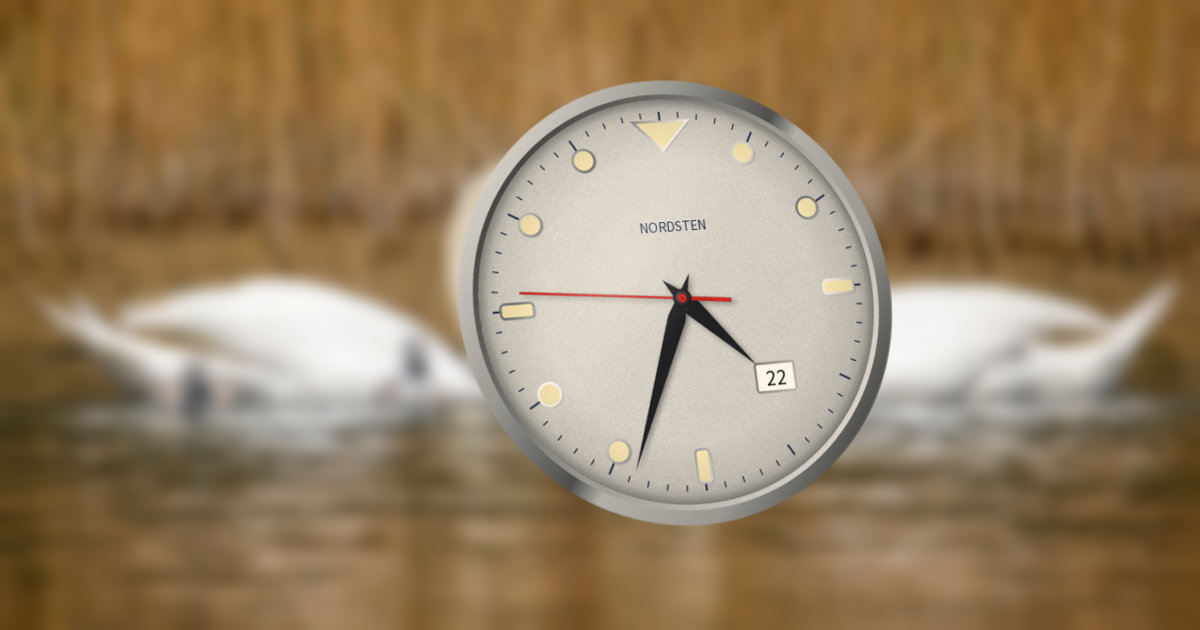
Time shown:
{"hour": 4, "minute": 33, "second": 46}
